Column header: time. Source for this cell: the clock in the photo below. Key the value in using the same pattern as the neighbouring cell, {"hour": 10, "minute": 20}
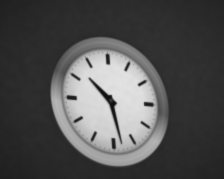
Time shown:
{"hour": 10, "minute": 28}
